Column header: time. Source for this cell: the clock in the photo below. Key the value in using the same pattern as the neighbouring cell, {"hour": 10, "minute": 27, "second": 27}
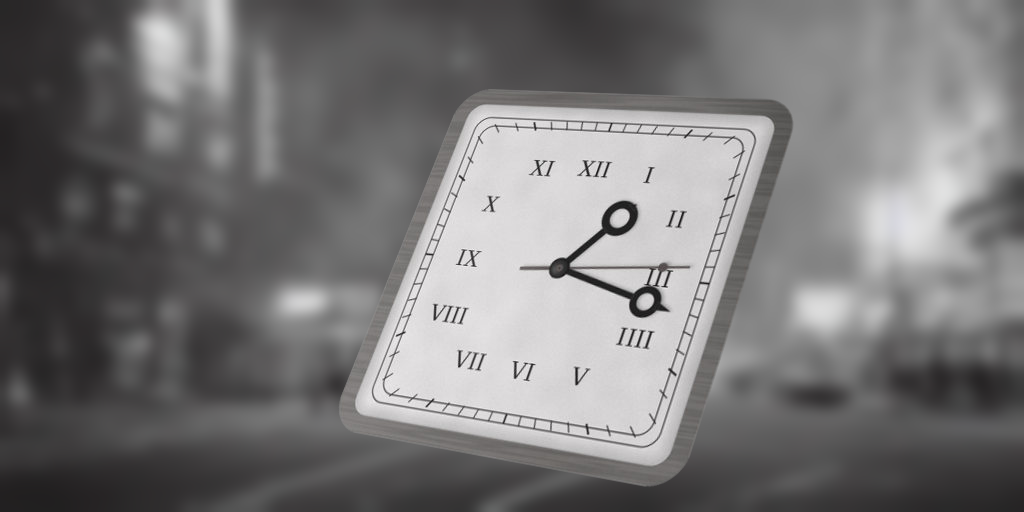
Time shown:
{"hour": 1, "minute": 17, "second": 14}
